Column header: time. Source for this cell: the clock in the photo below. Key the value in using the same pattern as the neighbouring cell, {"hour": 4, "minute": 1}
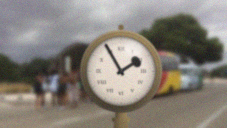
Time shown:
{"hour": 1, "minute": 55}
